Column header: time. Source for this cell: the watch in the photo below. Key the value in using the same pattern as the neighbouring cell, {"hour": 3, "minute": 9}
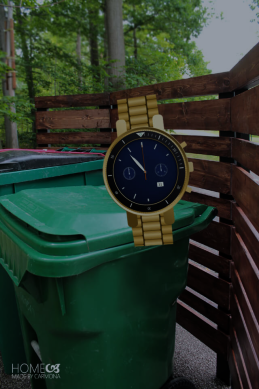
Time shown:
{"hour": 10, "minute": 54}
